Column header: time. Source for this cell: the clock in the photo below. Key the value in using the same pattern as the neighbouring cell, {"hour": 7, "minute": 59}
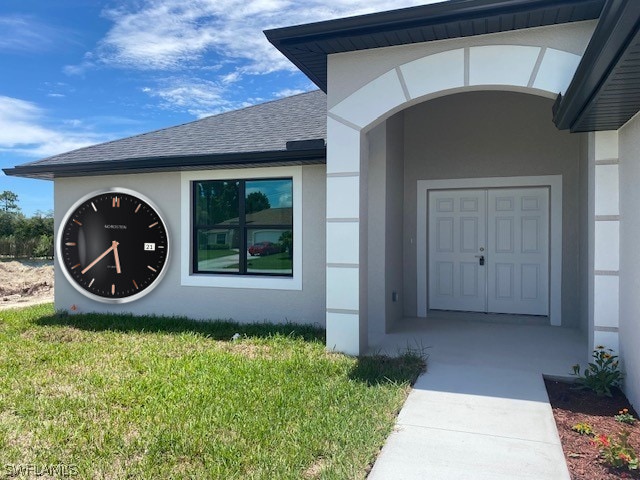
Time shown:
{"hour": 5, "minute": 38}
